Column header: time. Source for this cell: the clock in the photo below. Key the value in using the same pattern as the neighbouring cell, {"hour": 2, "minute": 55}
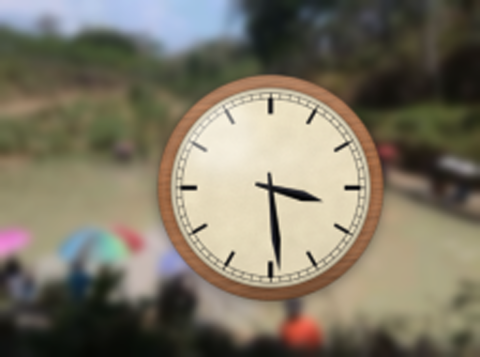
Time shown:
{"hour": 3, "minute": 29}
